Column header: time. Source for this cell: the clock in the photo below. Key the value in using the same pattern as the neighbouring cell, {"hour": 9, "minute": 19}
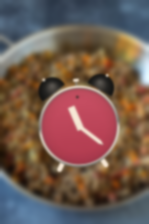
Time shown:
{"hour": 11, "minute": 22}
